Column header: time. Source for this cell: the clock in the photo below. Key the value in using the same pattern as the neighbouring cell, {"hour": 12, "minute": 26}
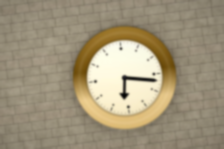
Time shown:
{"hour": 6, "minute": 17}
